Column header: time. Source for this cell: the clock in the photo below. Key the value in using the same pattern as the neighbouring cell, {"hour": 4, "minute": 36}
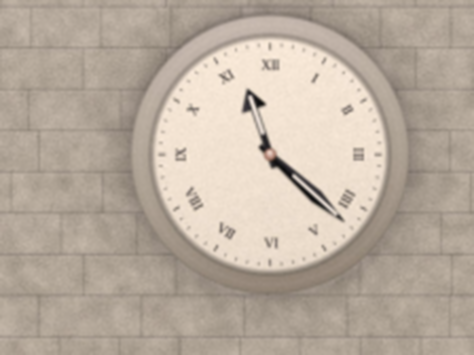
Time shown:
{"hour": 11, "minute": 22}
